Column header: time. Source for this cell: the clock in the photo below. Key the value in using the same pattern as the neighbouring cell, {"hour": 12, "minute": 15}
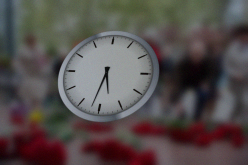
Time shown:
{"hour": 5, "minute": 32}
